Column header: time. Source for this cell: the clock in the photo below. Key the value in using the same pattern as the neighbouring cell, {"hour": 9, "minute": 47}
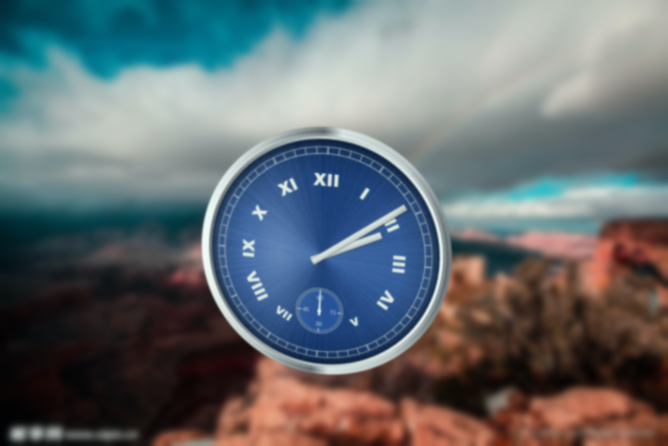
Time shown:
{"hour": 2, "minute": 9}
